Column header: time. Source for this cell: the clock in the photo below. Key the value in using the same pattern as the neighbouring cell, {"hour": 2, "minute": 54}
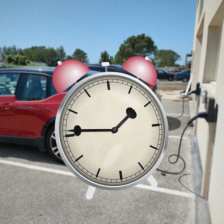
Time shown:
{"hour": 1, "minute": 46}
